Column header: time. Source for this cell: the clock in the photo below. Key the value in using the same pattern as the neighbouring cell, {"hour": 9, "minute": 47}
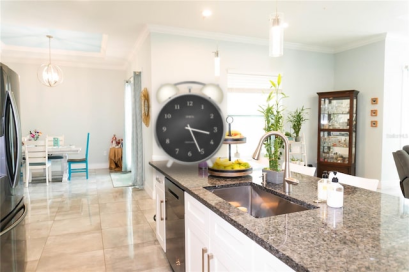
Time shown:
{"hour": 3, "minute": 26}
